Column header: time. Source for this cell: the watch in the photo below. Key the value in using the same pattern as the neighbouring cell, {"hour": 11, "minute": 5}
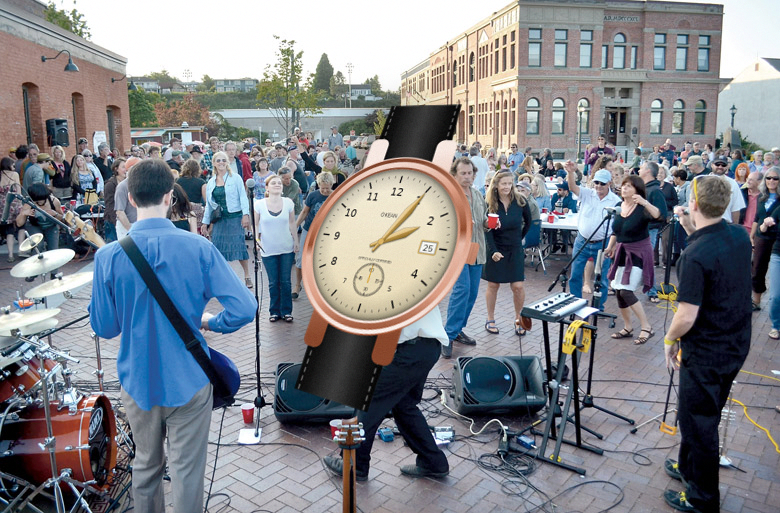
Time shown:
{"hour": 2, "minute": 5}
